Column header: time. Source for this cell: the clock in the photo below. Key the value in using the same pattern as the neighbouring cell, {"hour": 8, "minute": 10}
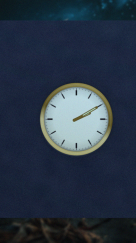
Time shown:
{"hour": 2, "minute": 10}
